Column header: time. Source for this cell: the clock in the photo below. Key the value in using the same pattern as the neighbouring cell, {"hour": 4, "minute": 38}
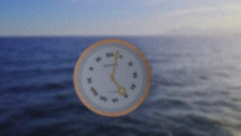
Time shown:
{"hour": 5, "minute": 3}
